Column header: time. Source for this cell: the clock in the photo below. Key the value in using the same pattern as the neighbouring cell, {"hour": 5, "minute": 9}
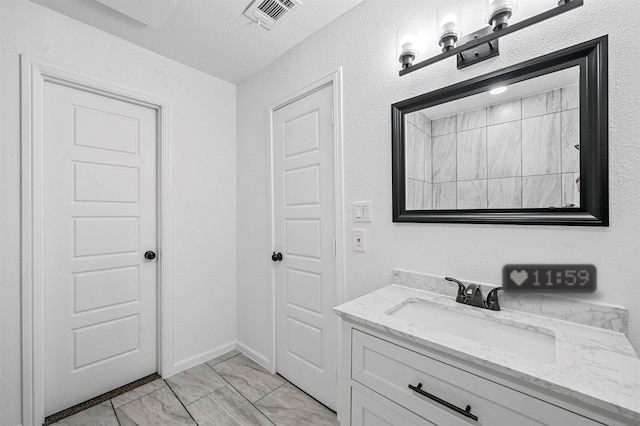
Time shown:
{"hour": 11, "minute": 59}
